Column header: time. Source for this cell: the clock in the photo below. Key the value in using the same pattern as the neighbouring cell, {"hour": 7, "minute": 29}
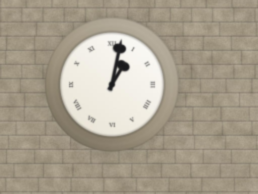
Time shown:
{"hour": 1, "minute": 2}
